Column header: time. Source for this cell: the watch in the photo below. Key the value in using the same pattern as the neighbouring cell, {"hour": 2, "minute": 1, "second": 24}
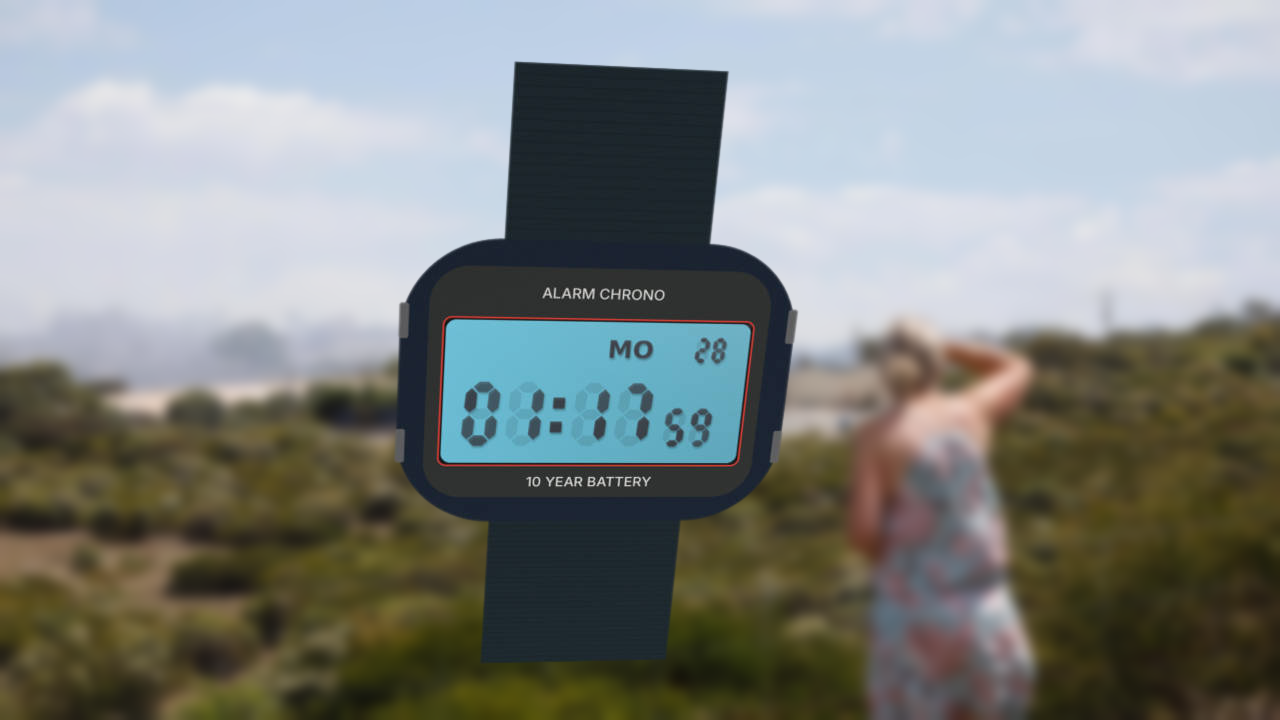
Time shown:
{"hour": 1, "minute": 17, "second": 59}
